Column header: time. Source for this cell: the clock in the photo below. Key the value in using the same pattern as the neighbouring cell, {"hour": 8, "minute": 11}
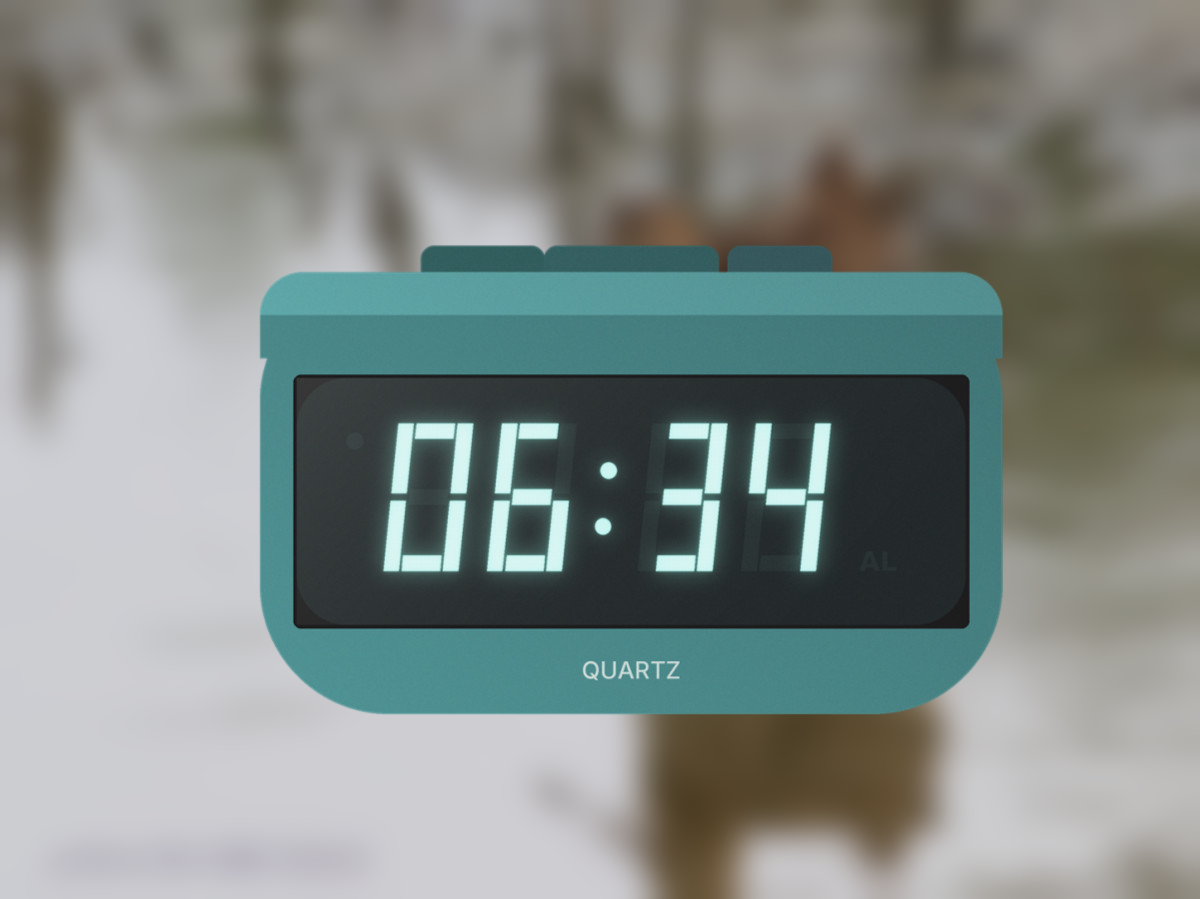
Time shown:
{"hour": 6, "minute": 34}
